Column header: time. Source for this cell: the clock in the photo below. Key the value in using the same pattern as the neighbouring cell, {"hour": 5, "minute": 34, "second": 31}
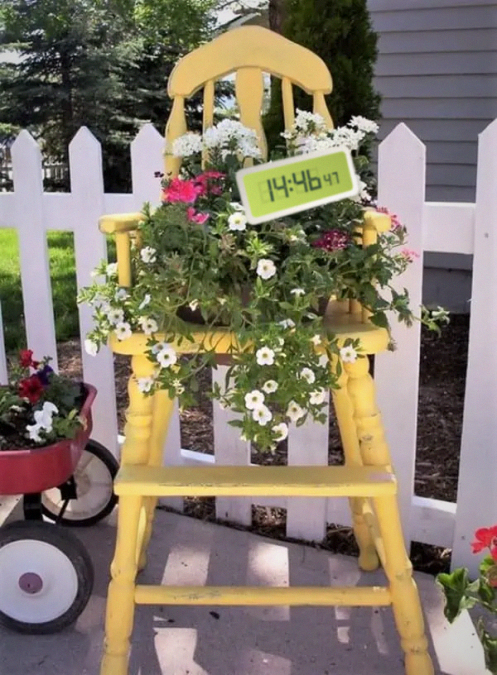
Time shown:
{"hour": 14, "minute": 46, "second": 47}
